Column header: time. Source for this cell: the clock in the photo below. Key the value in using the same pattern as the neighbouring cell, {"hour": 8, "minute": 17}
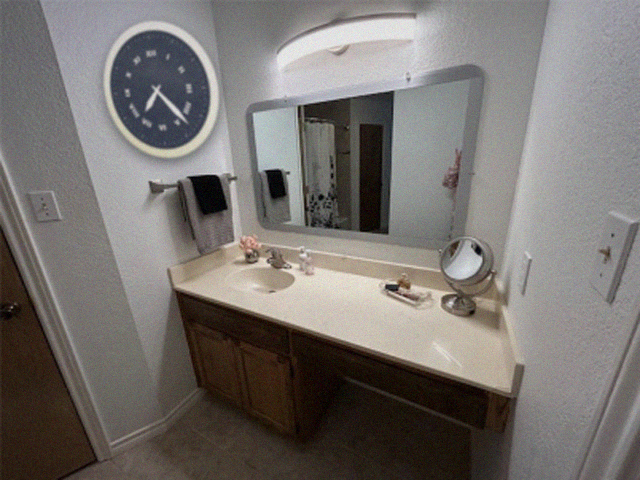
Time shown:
{"hour": 7, "minute": 23}
